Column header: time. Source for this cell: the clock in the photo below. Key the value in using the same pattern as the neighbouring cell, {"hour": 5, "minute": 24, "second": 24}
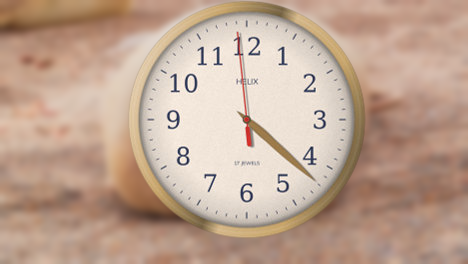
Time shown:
{"hour": 4, "minute": 21, "second": 59}
